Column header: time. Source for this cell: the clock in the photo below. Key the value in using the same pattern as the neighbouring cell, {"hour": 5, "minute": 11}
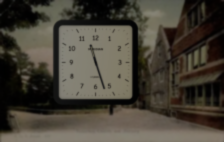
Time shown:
{"hour": 11, "minute": 27}
